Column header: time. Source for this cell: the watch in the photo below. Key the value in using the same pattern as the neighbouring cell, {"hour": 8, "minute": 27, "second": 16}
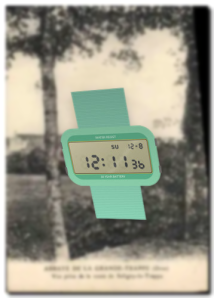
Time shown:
{"hour": 12, "minute": 11, "second": 36}
